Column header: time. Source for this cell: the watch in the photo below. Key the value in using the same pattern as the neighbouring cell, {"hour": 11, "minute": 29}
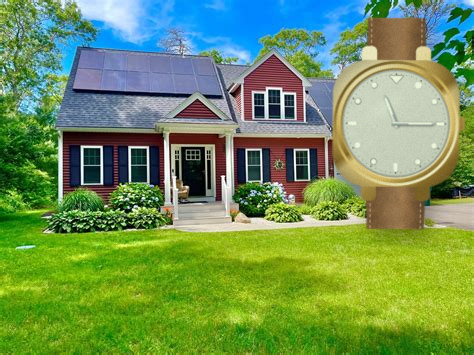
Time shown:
{"hour": 11, "minute": 15}
